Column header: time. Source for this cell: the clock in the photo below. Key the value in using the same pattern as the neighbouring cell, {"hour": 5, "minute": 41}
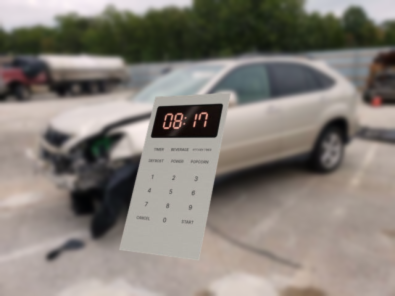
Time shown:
{"hour": 8, "minute": 17}
